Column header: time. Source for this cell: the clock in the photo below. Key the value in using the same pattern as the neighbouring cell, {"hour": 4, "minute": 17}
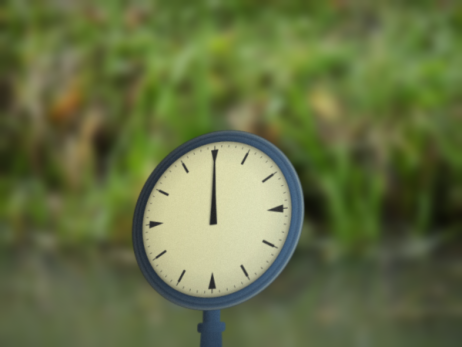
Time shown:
{"hour": 12, "minute": 0}
